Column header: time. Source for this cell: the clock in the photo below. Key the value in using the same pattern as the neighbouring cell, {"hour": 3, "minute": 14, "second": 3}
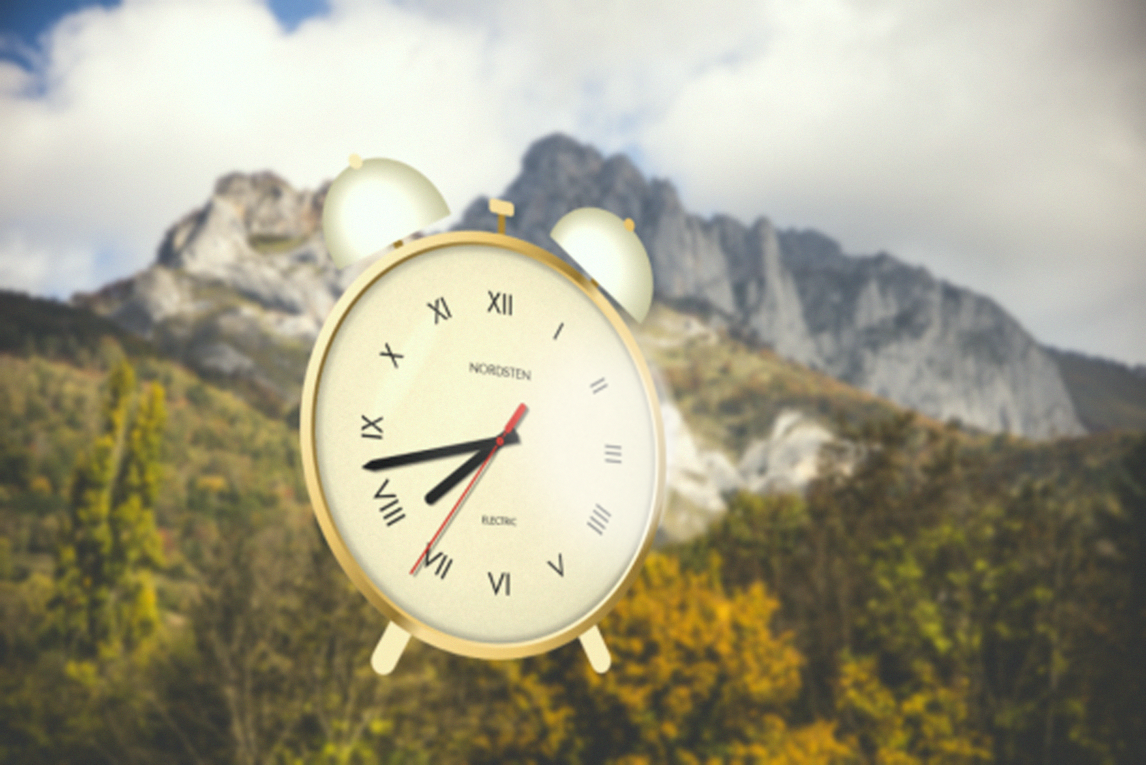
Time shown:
{"hour": 7, "minute": 42, "second": 36}
